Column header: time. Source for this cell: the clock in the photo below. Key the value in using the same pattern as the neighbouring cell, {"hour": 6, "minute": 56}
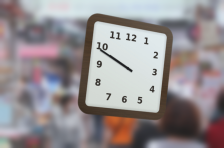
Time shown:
{"hour": 9, "minute": 49}
